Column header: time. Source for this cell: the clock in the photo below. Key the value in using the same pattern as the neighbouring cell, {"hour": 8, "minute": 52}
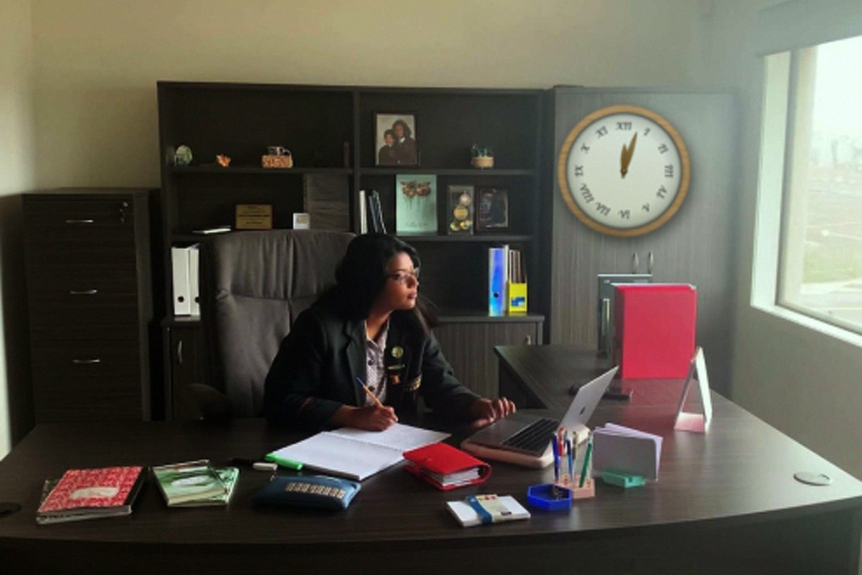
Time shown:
{"hour": 12, "minute": 3}
